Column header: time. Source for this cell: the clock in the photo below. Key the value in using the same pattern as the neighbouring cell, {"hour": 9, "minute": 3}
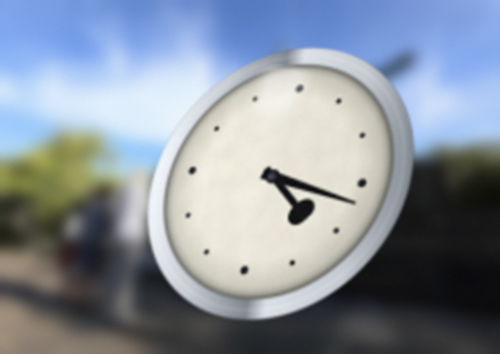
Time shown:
{"hour": 4, "minute": 17}
